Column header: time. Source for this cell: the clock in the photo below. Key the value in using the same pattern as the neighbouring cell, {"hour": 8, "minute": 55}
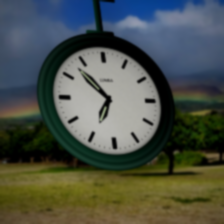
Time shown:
{"hour": 6, "minute": 53}
